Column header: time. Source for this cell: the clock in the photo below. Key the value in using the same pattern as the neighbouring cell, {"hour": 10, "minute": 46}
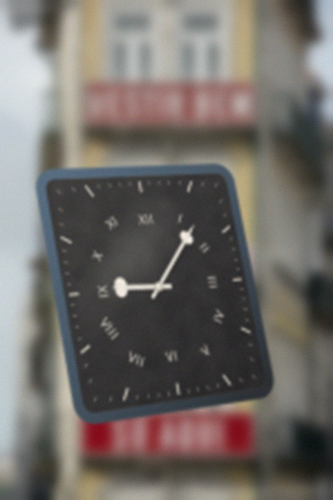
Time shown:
{"hour": 9, "minute": 7}
